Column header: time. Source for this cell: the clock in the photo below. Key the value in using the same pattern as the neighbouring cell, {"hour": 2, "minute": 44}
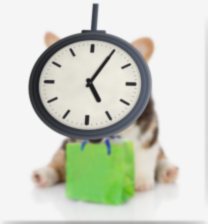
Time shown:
{"hour": 5, "minute": 5}
